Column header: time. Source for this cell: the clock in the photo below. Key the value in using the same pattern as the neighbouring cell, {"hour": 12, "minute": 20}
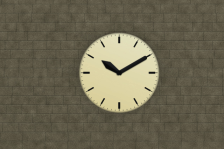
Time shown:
{"hour": 10, "minute": 10}
